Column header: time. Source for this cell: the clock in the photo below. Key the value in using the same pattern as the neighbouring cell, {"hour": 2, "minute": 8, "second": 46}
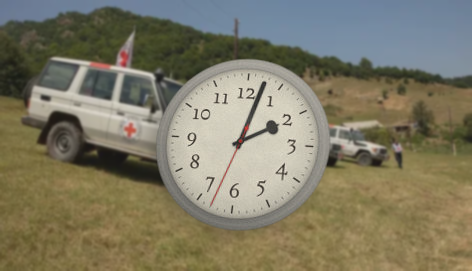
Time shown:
{"hour": 2, "minute": 2, "second": 33}
